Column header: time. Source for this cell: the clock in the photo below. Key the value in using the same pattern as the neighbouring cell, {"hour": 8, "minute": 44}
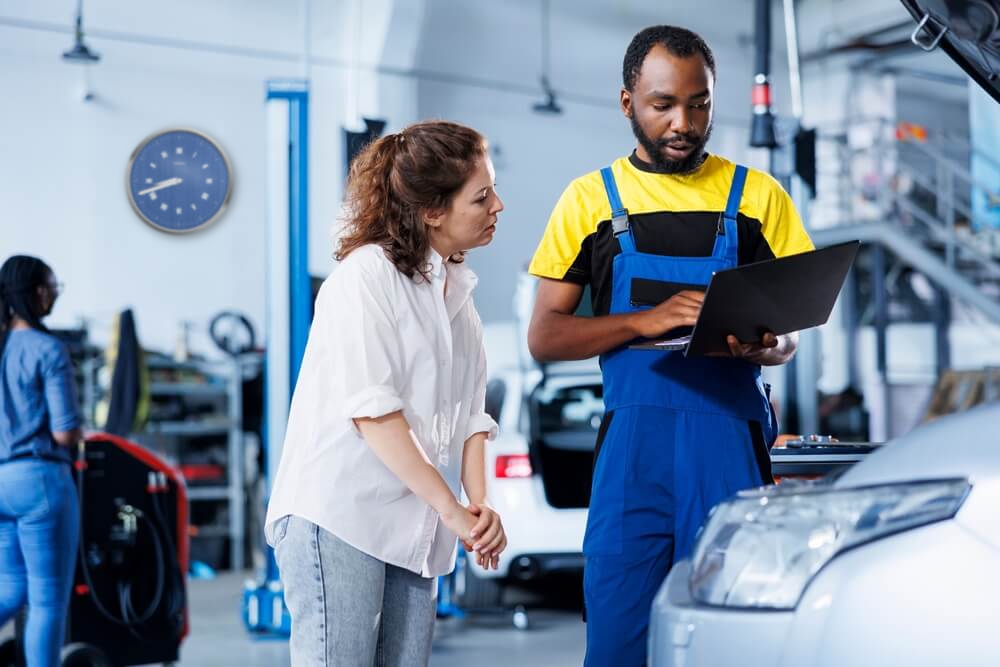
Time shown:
{"hour": 8, "minute": 42}
